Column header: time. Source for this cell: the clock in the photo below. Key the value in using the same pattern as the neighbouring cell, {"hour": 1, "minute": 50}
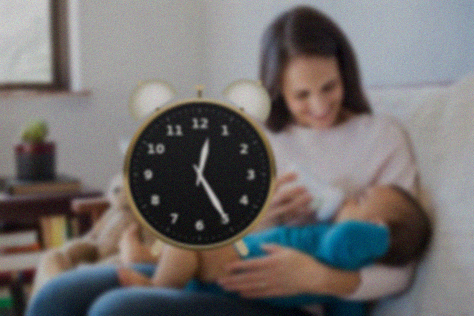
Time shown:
{"hour": 12, "minute": 25}
